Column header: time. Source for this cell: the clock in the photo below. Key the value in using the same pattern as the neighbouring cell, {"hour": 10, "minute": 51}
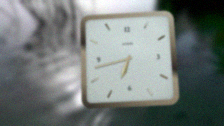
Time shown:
{"hour": 6, "minute": 43}
